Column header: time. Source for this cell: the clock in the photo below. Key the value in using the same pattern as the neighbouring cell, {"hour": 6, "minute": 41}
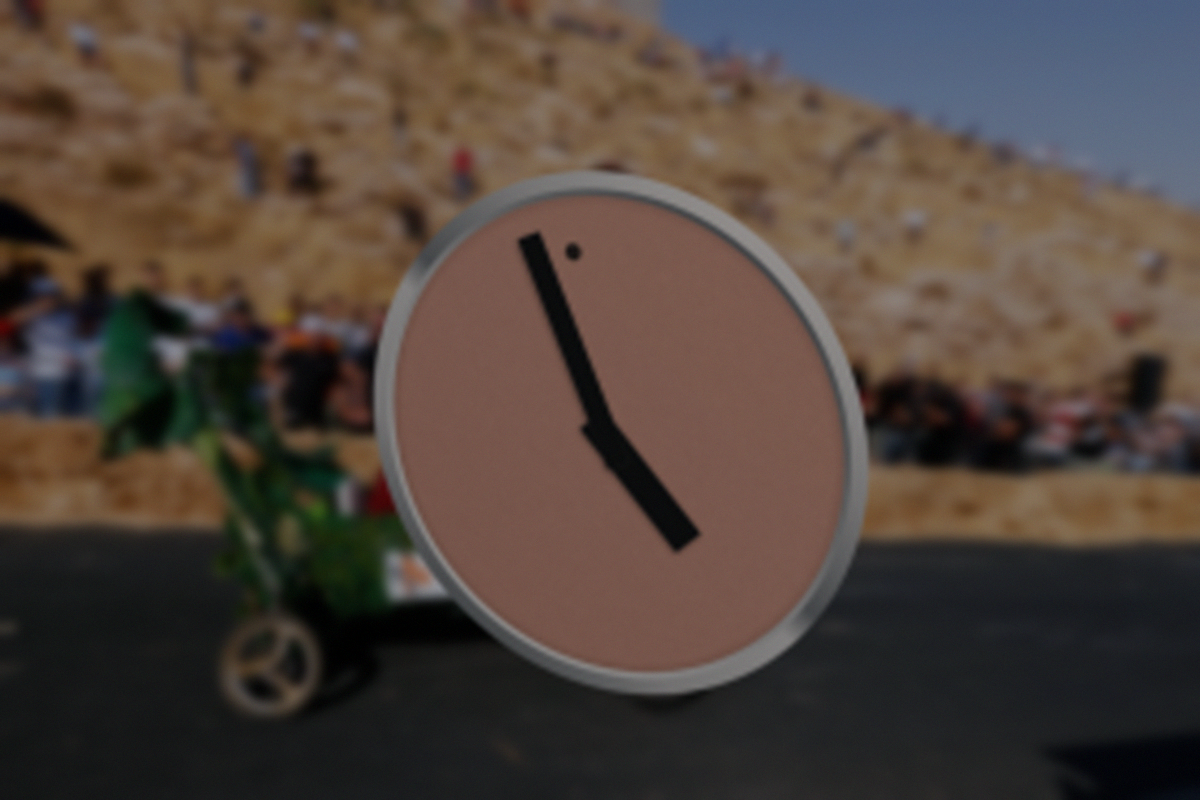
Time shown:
{"hour": 4, "minute": 58}
